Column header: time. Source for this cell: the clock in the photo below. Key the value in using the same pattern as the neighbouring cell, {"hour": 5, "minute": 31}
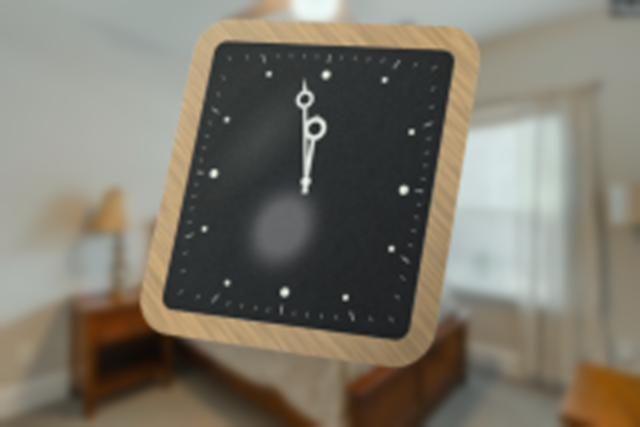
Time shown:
{"hour": 11, "minute": 58}
